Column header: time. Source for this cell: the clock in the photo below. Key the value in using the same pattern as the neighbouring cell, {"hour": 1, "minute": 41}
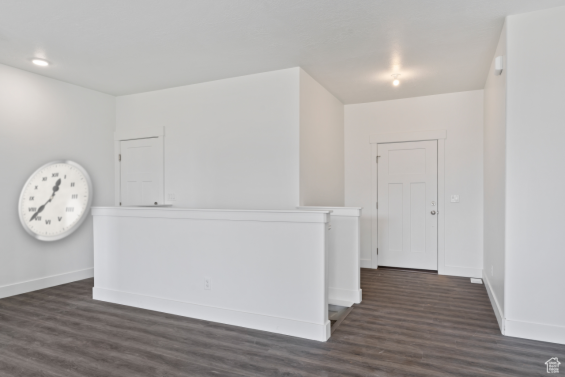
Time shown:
{"hour": 12, "minute": 37}
